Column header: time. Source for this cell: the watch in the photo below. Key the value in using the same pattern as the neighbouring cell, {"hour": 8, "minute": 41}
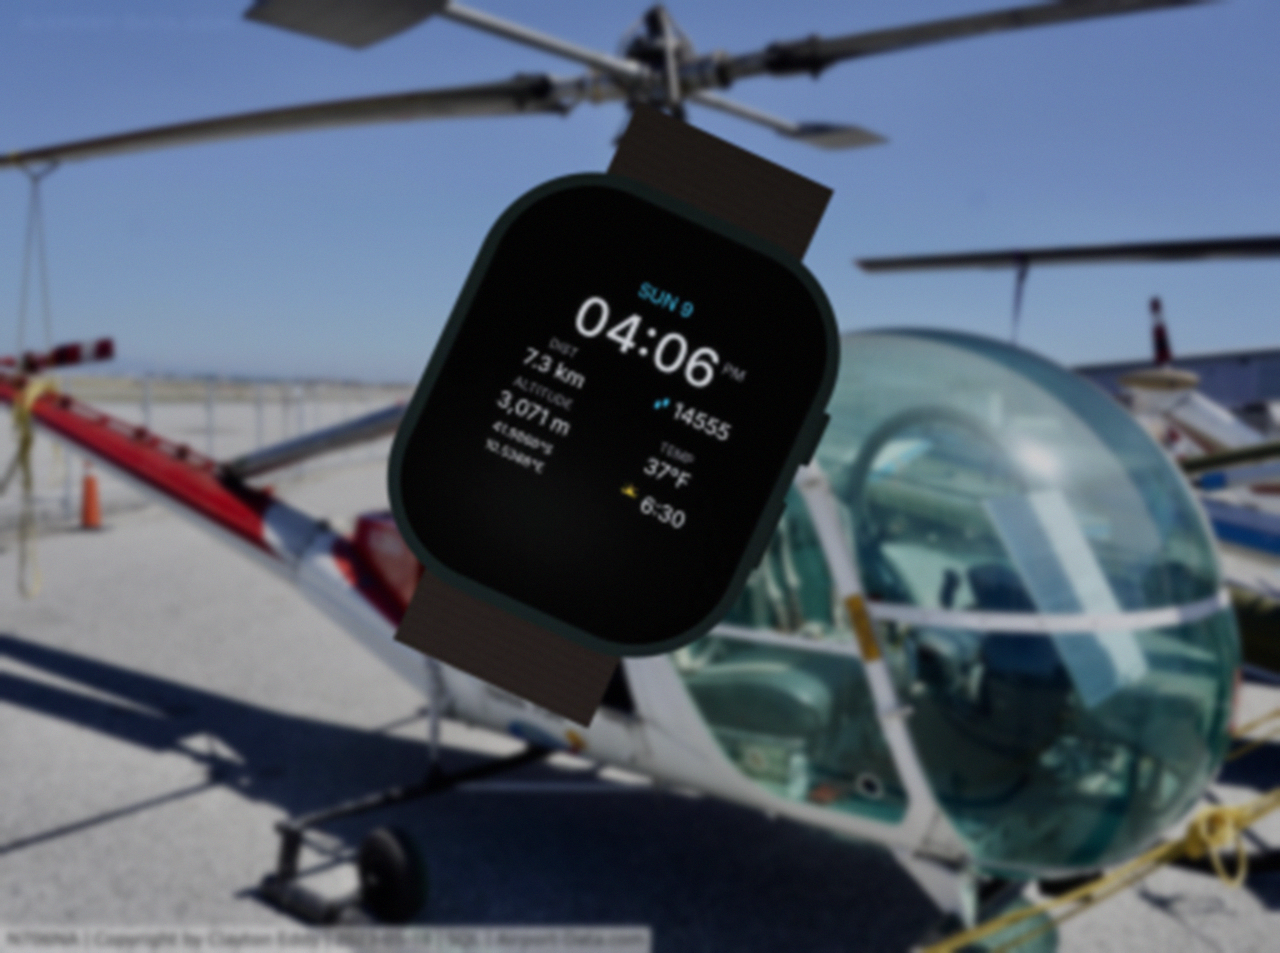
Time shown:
{"hour": 4, "minute": 6}
